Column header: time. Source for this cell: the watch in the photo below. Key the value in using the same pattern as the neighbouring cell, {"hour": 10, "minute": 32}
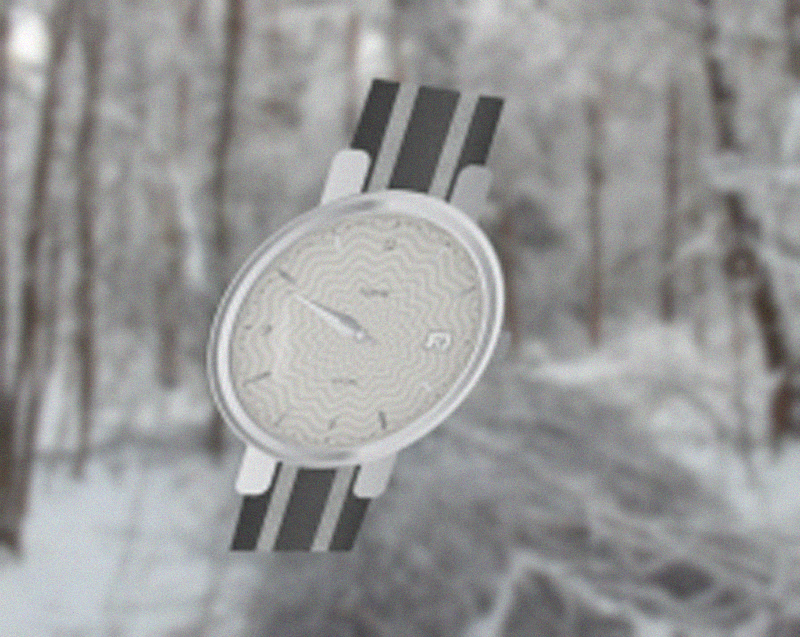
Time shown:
{"hour": 9, "minute": 49}
